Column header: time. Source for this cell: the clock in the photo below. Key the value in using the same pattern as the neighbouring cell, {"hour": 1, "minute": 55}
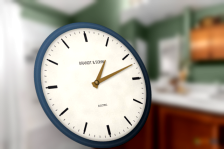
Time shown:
{"hour": 1, "minute": 12}
